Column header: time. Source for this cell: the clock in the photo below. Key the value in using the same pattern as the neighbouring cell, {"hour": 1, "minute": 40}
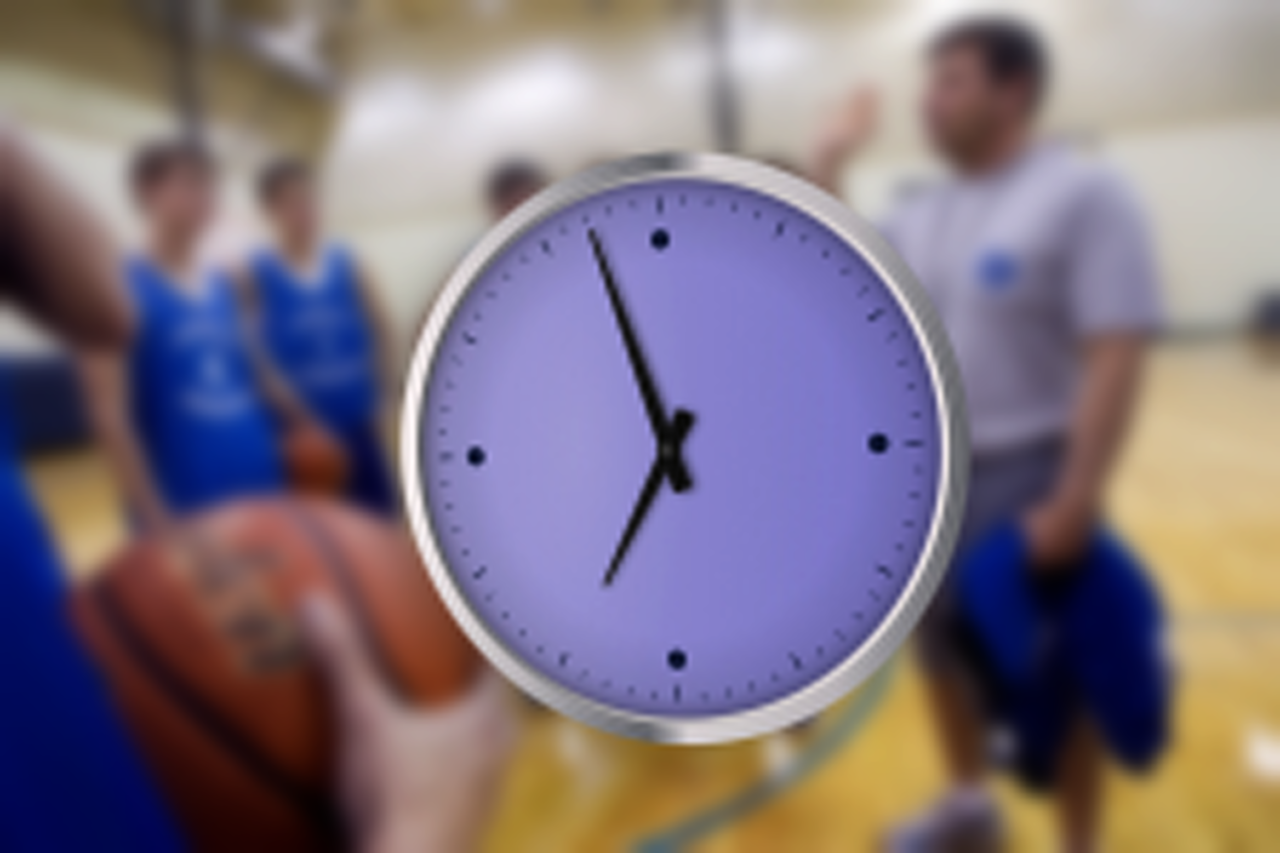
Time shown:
{"hour": 6, "minute": 57}
